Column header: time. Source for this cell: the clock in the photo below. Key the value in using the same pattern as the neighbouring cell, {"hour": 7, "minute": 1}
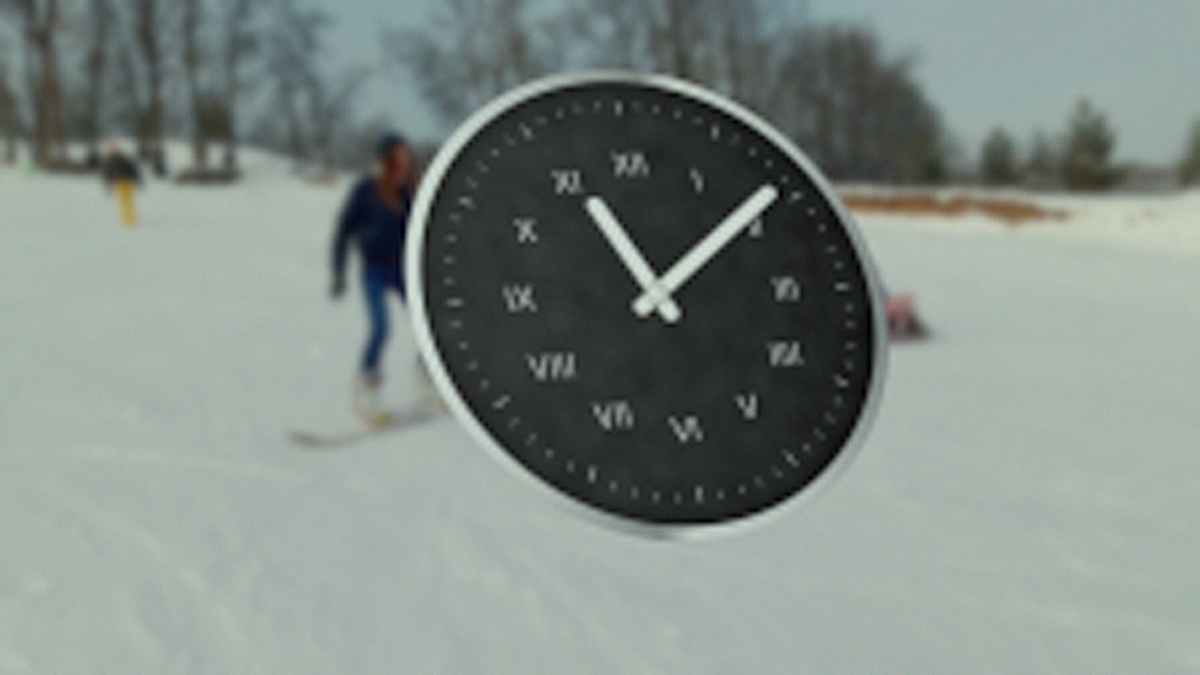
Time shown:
{"hour": 11, "minute": 9}
